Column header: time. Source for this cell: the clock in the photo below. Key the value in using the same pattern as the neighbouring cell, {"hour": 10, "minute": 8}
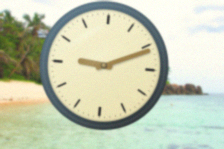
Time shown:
{"hour": 9, "minute": 11}
